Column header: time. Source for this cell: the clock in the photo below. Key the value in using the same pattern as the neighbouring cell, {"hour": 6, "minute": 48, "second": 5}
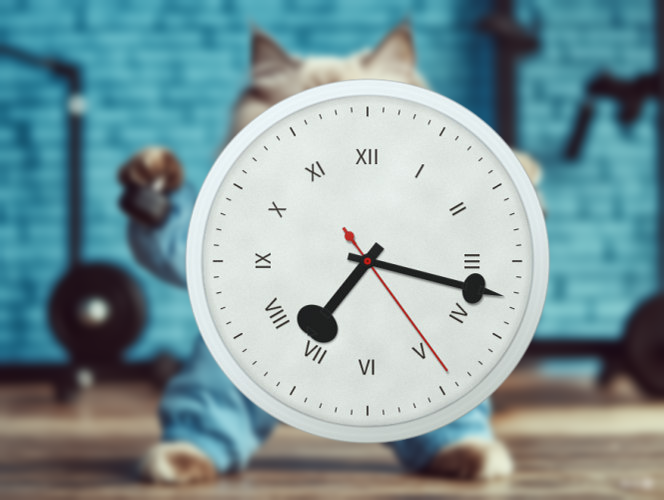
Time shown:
{"hour": 7, "minute": 17, "second": 24}
